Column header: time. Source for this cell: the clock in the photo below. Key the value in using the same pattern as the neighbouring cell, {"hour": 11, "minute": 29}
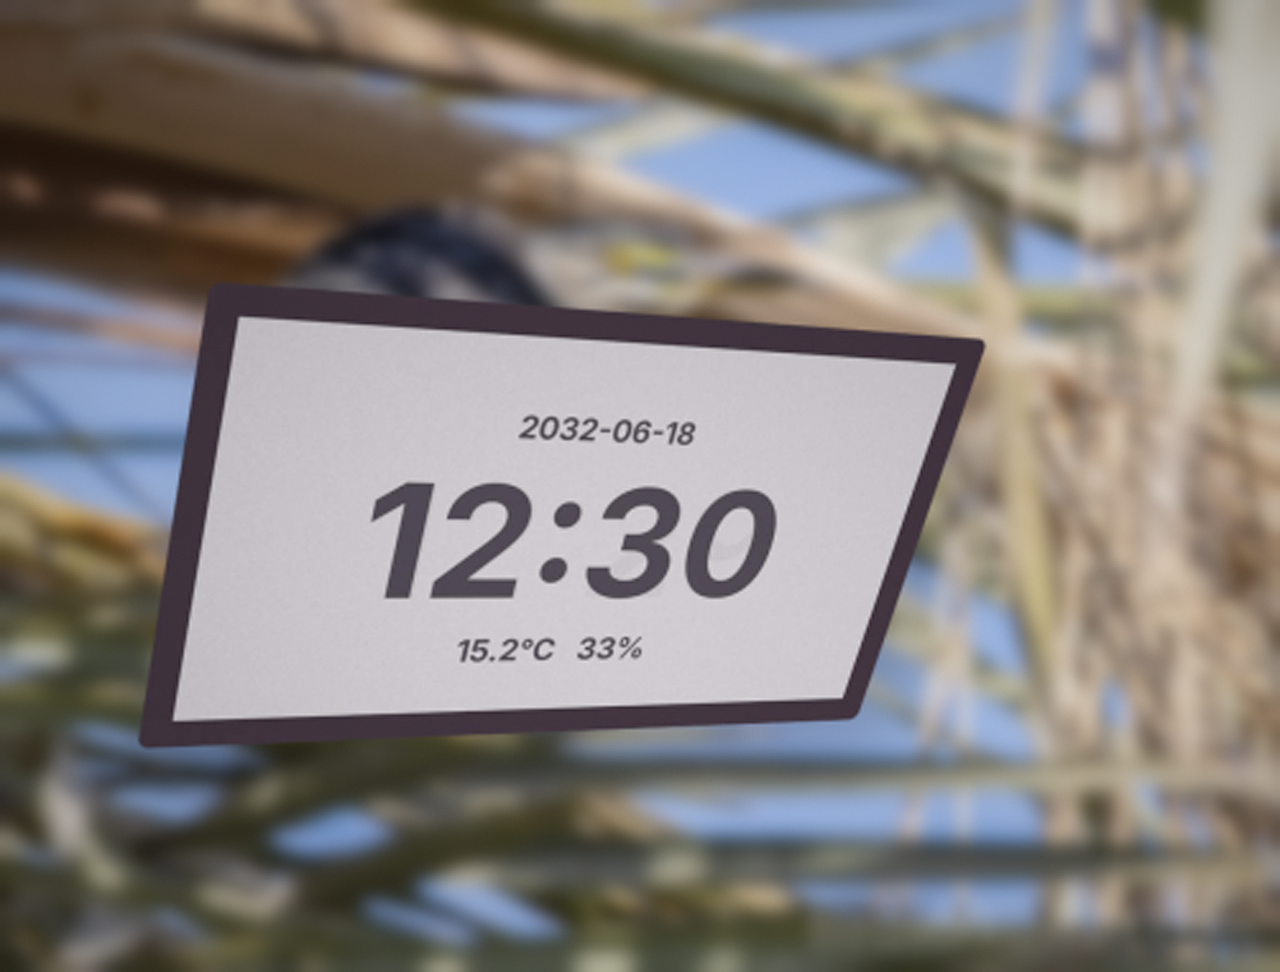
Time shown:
{"hour": 12, "minute": 30}
